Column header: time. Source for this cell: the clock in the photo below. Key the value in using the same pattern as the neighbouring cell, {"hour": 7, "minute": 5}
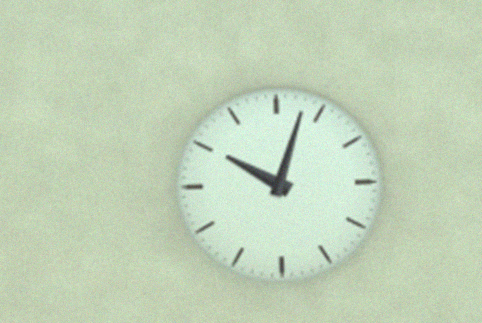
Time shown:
{"hour": 10, "minute": 3}
